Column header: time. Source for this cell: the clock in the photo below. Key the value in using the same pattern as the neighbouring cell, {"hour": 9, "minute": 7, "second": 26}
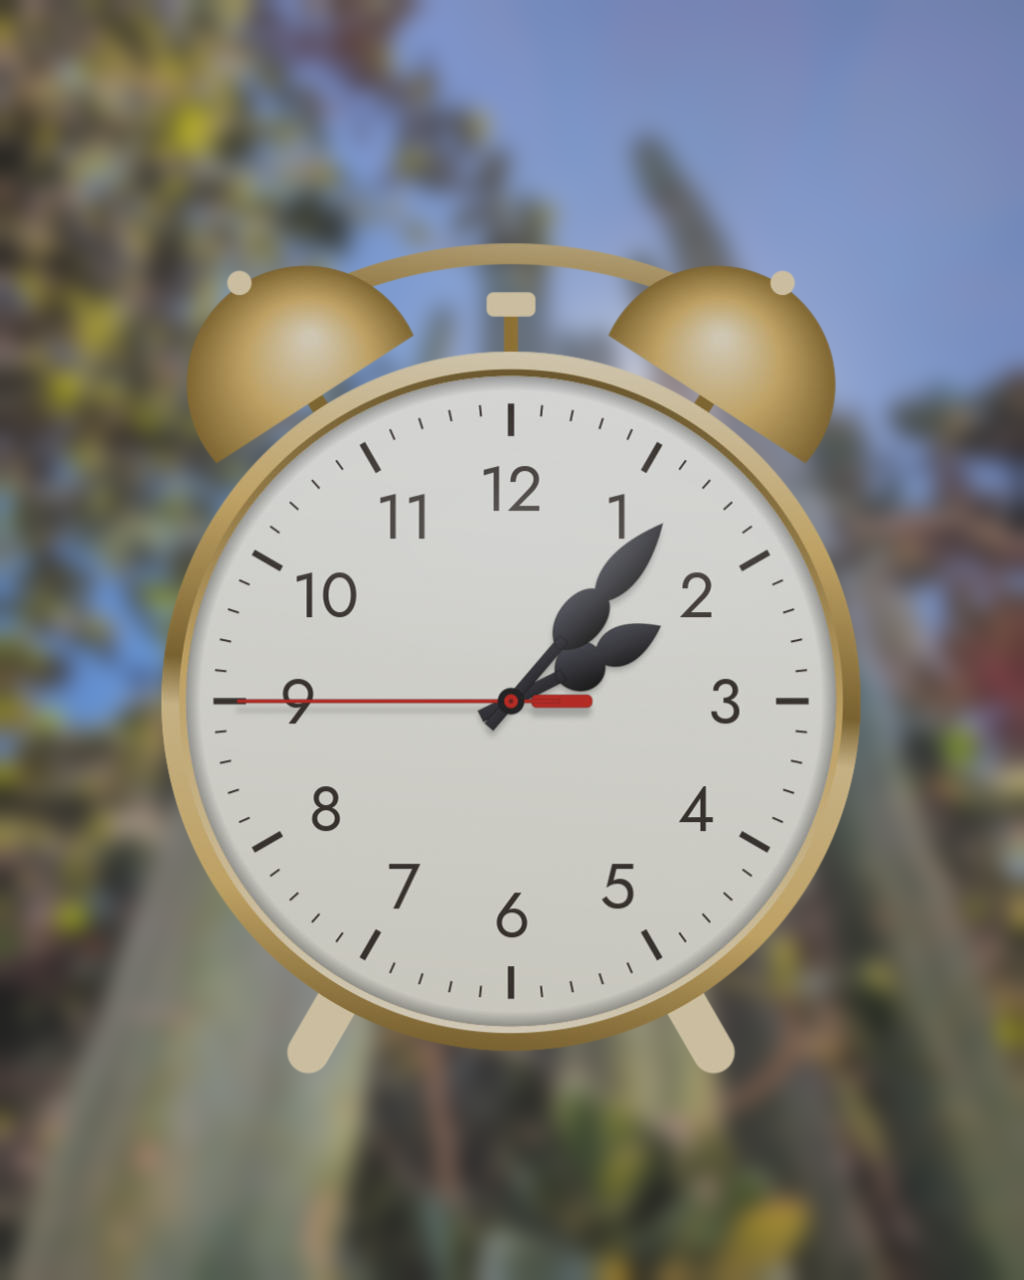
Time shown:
{"hour": 2, "minute": 6, "second": 45}
